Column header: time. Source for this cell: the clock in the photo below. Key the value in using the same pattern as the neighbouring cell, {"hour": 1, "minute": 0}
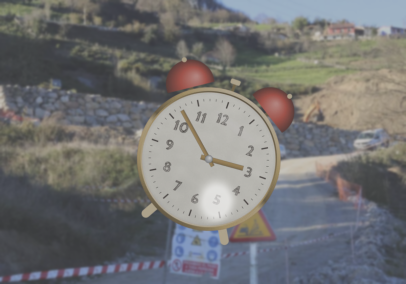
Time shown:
{"hour": 2, "minute": 52}
